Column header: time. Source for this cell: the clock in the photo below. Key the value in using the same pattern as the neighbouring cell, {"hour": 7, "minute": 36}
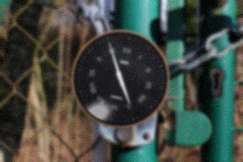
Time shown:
{"hour": 4, "minute": 55}
